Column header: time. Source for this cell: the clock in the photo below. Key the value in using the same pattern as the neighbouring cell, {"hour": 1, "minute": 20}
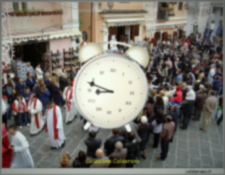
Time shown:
{"hour": 8, "minute": 48}
